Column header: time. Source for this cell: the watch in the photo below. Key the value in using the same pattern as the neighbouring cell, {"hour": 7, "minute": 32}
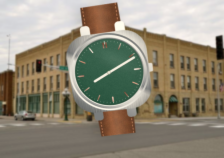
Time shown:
{"hour": 8, "minute": 11}
